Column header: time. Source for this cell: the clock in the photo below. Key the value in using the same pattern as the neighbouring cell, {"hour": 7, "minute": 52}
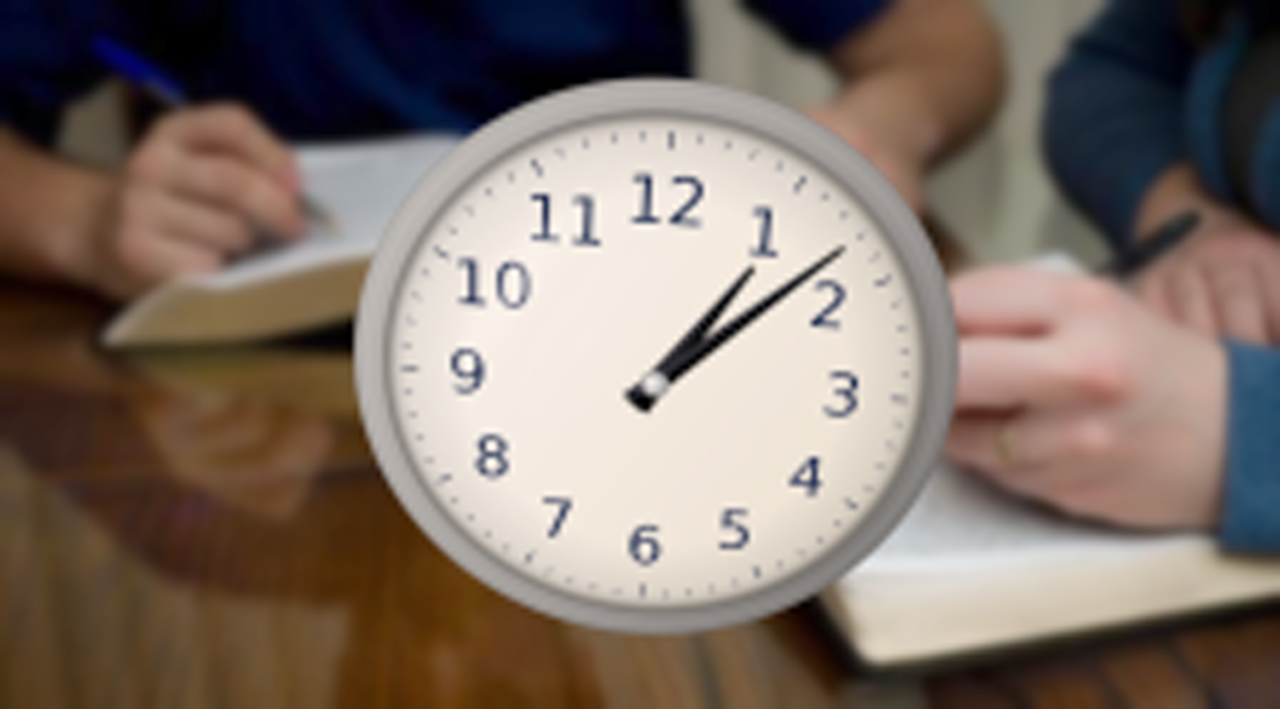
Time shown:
{"hour": 1, "minute": 8}
